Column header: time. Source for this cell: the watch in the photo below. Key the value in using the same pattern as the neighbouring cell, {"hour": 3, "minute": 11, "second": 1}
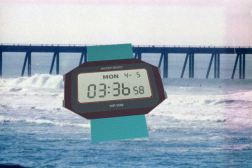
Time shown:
{"hour": 3, "minute": 36, "second": 58}
